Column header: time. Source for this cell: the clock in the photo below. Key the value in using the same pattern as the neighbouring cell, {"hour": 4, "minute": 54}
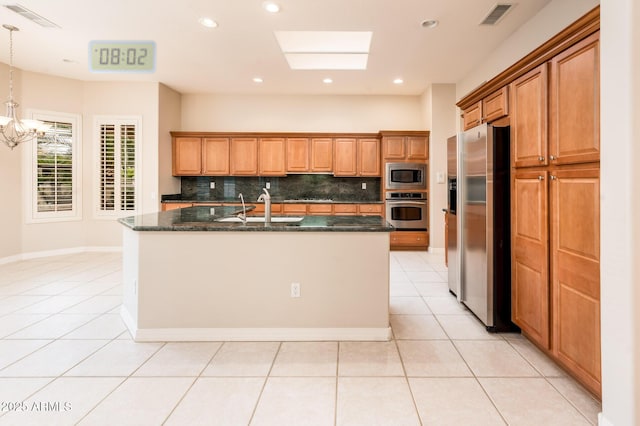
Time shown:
{"hour": 8, "minute": 2}
